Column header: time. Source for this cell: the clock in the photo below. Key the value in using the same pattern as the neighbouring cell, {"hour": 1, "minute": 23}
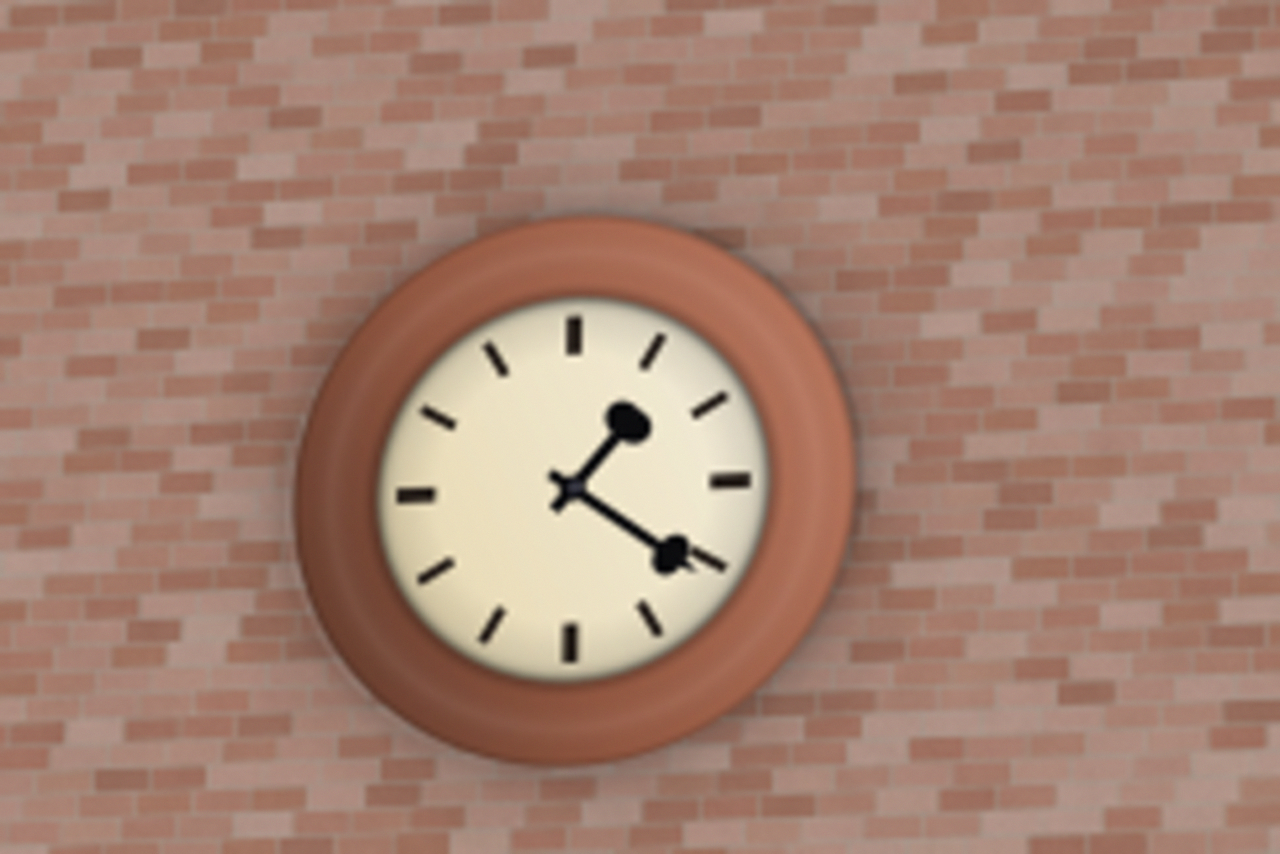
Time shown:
{"hour": 1, "minute": 21}
